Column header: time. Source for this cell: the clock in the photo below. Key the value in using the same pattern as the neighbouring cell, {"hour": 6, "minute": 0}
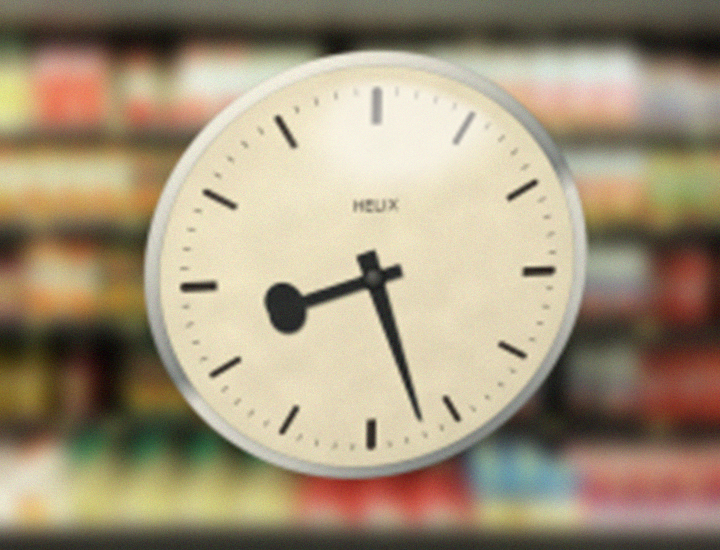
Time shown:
{"hour": 8, "minute": 27}
